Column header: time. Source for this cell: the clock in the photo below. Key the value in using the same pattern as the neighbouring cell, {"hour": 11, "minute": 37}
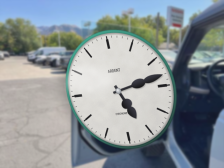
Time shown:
{"hour": 5, "minute": 13}
